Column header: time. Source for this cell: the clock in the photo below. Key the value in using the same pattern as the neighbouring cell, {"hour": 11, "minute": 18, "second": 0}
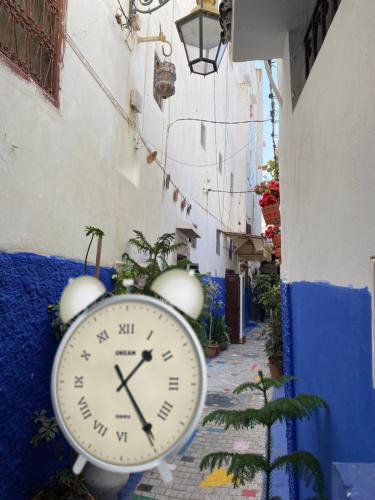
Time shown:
{"hour": 1, "minute": 24, "second": 25}
